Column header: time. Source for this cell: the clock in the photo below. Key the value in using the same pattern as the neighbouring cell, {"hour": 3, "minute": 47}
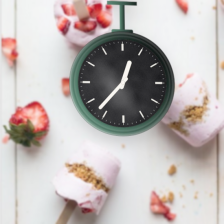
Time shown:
{"hour": 12, "minute": 37}
